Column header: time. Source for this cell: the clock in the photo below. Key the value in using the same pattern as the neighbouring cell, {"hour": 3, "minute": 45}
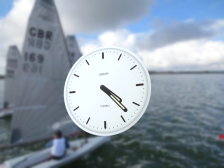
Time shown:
{"hour": 4, "minute": 23}
